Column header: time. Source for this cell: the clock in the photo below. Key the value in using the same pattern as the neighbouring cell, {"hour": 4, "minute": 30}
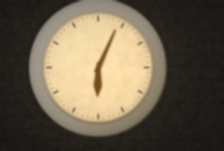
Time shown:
{"hour": 6, "minute": 4}
